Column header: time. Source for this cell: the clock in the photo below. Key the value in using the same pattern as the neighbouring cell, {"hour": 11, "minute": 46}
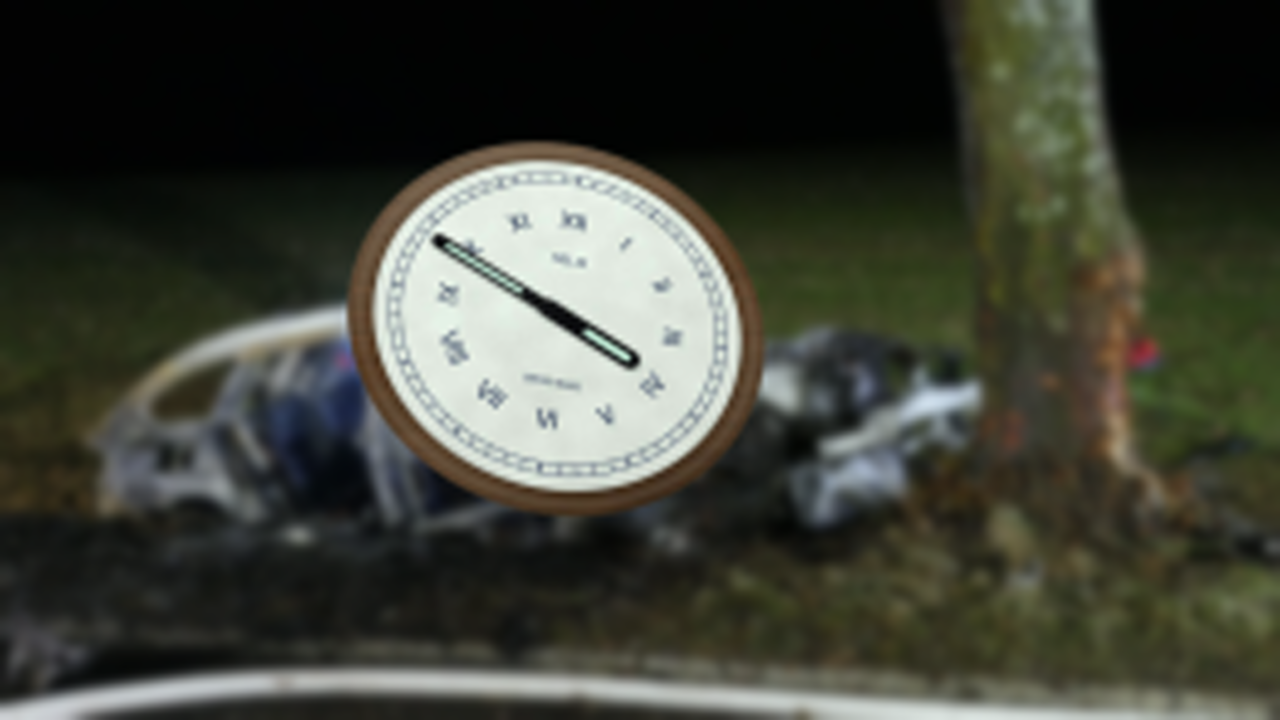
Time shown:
{"hour": 3, "minute": 49}
